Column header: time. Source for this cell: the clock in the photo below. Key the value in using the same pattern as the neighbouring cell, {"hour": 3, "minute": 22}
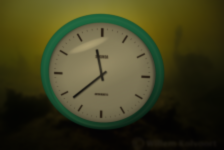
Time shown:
{"hour": 11, "minute": 38}
